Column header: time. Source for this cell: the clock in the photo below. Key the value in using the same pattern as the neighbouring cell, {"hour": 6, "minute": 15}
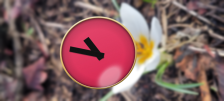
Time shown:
{"hour": 10, "minute": 47}
